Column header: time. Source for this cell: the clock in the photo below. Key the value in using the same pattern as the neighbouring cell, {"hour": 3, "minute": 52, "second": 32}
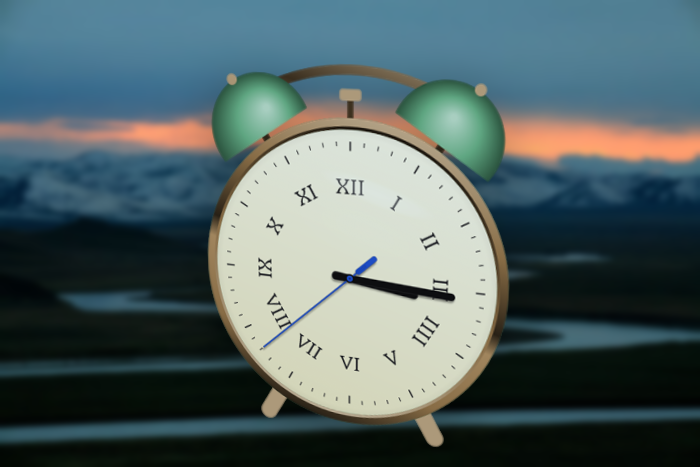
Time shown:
{"hour": 3, "minute": 15, "second": 38}
